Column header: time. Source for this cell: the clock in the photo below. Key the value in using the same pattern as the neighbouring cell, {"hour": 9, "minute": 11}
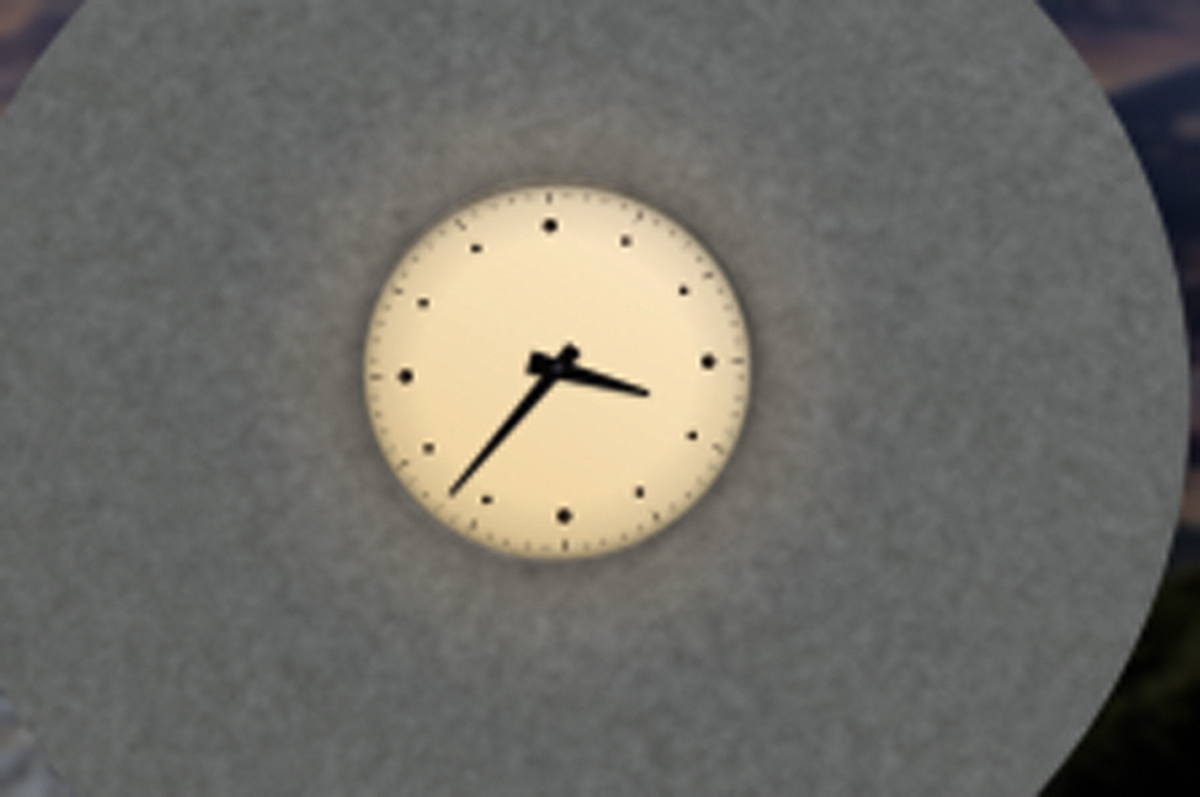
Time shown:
{"hour": 3, "minute": 37}
